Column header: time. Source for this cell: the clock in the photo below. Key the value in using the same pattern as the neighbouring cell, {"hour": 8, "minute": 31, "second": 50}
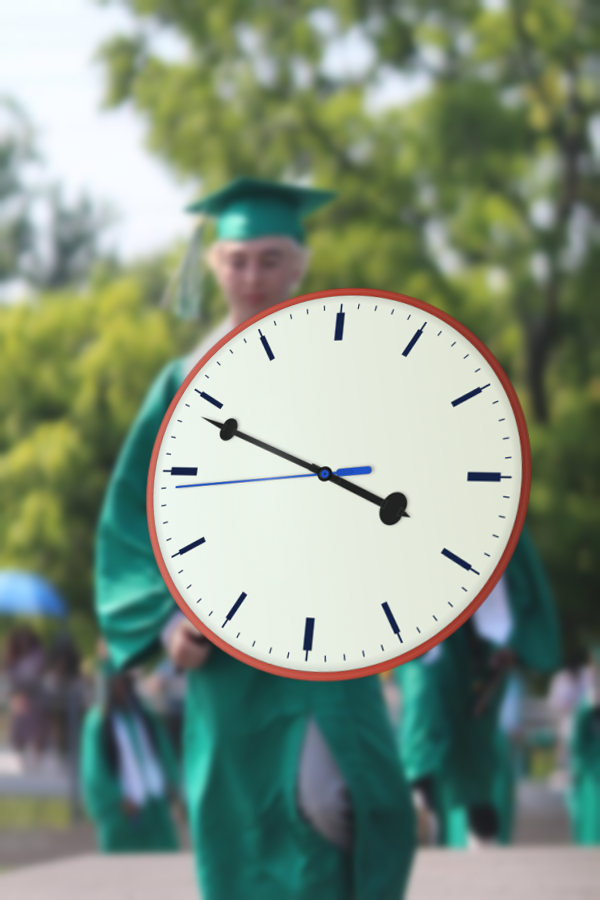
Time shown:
{"hour": 3, "minute": 48, "second": 44}
